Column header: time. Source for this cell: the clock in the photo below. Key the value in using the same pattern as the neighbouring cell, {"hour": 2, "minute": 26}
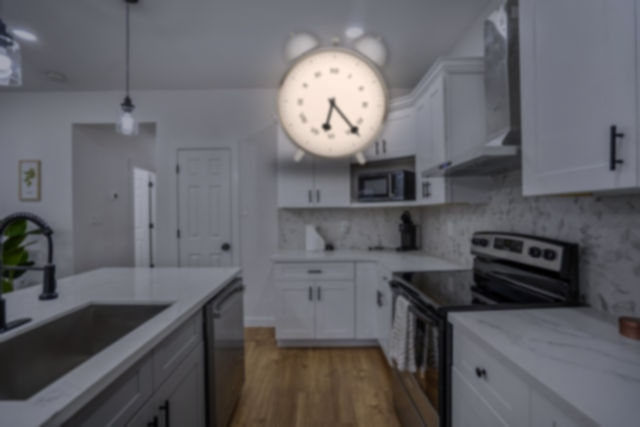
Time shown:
{"hour": 6, "minute": 23}
